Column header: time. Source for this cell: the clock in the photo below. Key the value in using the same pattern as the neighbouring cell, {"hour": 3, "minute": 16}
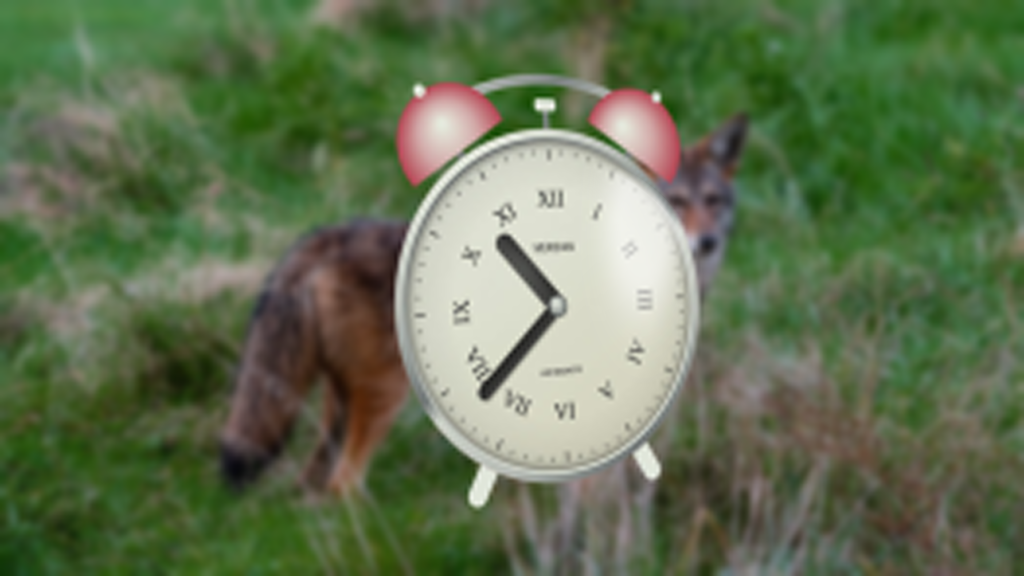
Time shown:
{"hour": 10, "minute": 38}
